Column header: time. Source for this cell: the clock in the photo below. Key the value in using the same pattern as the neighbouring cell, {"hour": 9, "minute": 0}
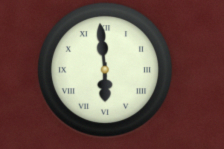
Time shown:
{"hour": 5, "minute": 59}
